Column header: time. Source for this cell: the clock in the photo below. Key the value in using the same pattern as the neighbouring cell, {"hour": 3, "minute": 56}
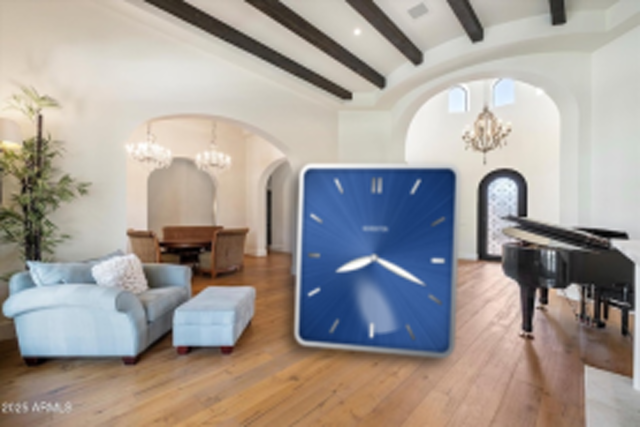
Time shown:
{"hour": 8, "minute": 19}
